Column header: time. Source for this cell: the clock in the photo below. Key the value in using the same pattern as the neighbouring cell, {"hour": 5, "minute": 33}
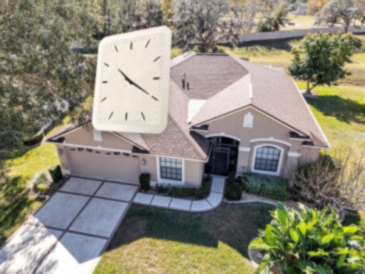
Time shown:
{"hour": 10, "minute": 20}
